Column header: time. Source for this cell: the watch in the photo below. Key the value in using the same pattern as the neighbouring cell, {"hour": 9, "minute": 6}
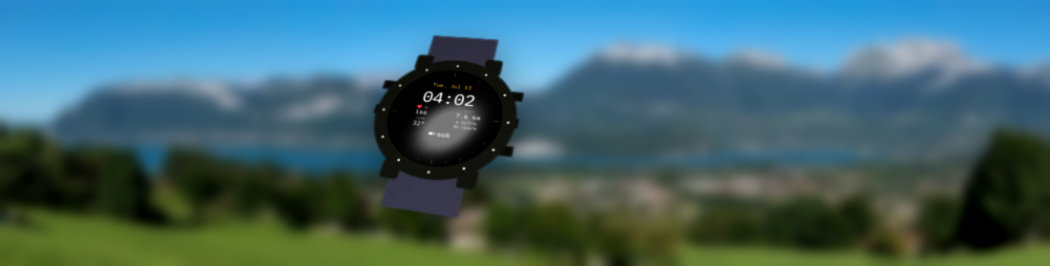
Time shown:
{"hour": 4, "minute": 2}
